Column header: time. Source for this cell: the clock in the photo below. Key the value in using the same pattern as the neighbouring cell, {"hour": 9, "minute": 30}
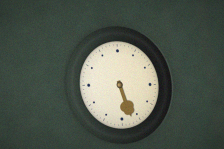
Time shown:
{"hour": 5, "minute": 27}
